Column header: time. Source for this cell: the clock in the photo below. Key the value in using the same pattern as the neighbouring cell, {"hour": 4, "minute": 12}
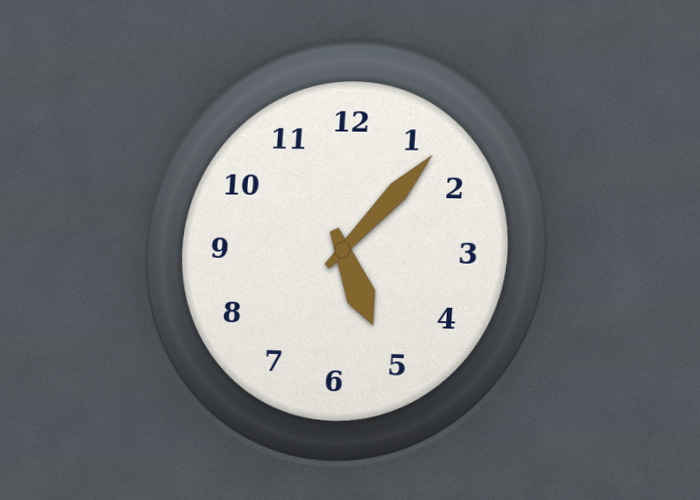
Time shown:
{"hour": 5, "minute": 7}
